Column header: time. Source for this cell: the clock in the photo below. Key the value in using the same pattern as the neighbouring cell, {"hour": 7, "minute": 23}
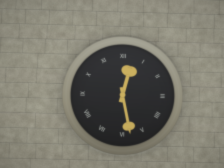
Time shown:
{"hour": 12, "minute": 28}
